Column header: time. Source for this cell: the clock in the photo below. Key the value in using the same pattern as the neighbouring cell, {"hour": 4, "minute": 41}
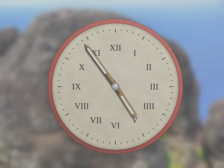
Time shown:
{"hour": 4, "minute": 54}
